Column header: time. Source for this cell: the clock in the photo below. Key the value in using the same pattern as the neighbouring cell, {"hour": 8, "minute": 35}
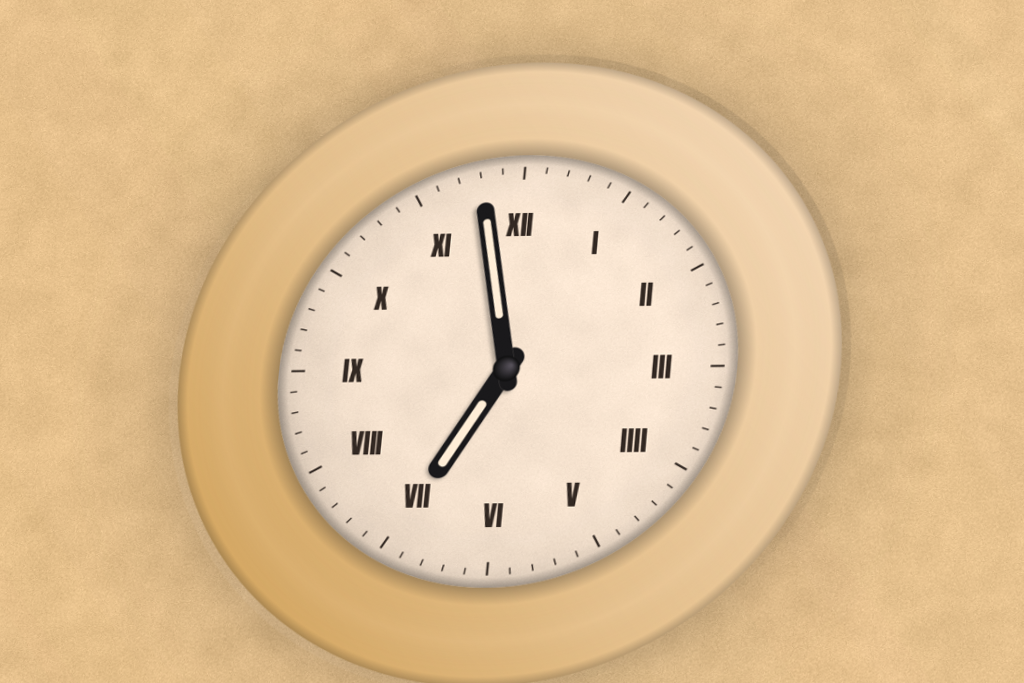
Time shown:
{"hour": 6, "minute": 58}
